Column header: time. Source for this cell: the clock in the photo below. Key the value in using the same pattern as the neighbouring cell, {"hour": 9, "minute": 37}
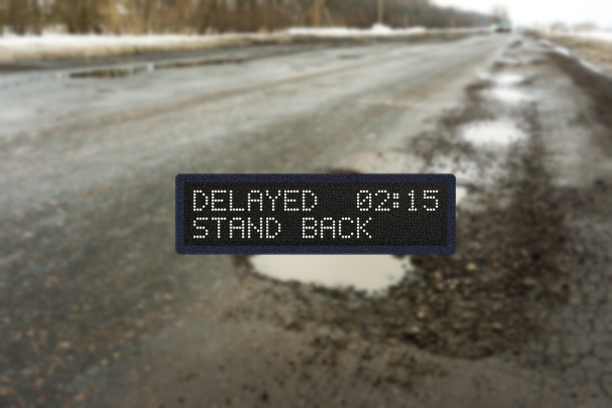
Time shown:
{"hour": 2, "minute": 15}
